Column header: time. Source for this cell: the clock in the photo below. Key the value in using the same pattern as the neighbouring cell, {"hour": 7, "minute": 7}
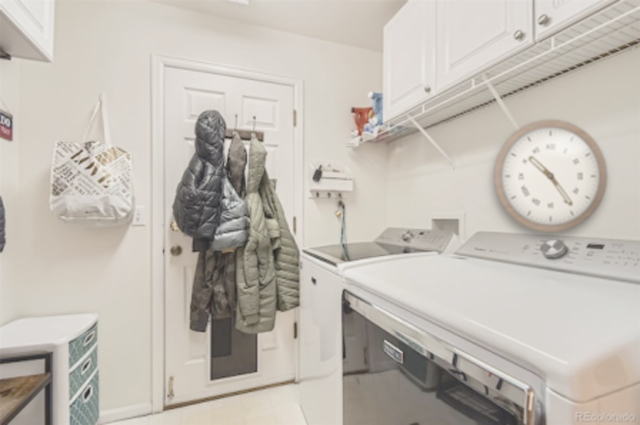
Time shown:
{"hour": 10, "minute": 24}
